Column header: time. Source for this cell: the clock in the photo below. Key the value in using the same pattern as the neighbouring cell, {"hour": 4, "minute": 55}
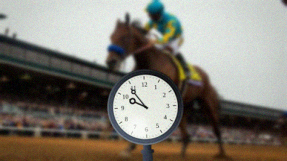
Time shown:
{"hour": 9, "minute": 54}
